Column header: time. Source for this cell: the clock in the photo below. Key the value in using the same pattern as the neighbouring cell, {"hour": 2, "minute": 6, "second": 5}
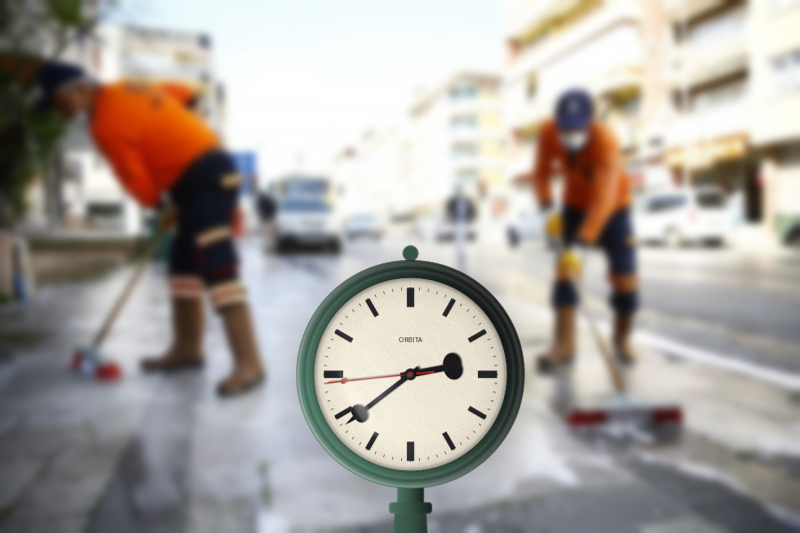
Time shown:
{"hour": 2, "minute": 38, "second": 44}
